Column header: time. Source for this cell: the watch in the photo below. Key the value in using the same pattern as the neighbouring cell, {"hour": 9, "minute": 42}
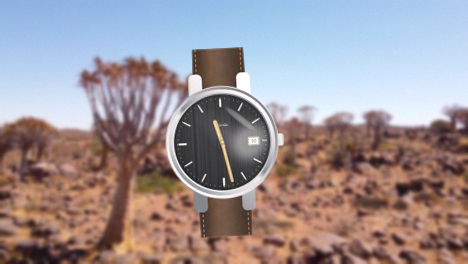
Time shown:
{"hour": 11, "minute": 28}
